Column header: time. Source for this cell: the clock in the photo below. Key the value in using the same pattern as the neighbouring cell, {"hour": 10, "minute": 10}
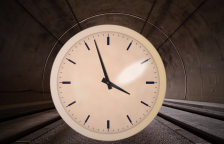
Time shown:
{"hour": 3, "minute": 57}
